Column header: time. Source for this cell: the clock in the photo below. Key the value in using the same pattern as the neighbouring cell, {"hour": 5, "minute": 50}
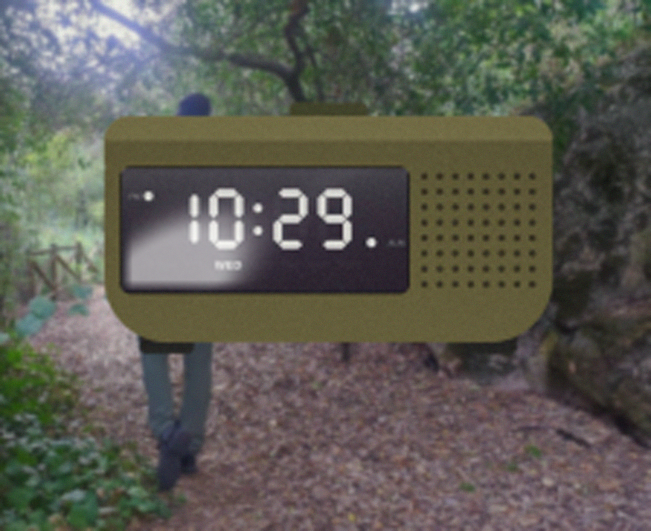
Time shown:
{"hour": 10, "minute": 29}
